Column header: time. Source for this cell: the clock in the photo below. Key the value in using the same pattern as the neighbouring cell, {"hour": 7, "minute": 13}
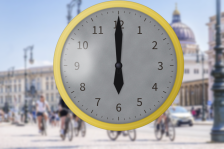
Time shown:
{"hour": 6, "minute": 0}
